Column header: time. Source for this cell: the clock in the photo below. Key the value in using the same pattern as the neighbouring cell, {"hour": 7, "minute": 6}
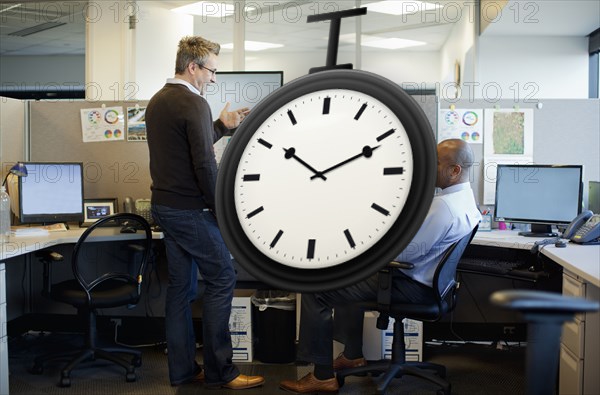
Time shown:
{"hour": 10, "minute": 11}
